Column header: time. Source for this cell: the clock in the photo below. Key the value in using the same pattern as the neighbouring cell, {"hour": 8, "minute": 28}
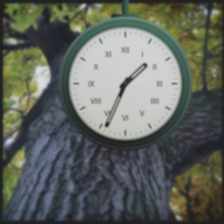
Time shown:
{"hour": 1, "minute": 34}
